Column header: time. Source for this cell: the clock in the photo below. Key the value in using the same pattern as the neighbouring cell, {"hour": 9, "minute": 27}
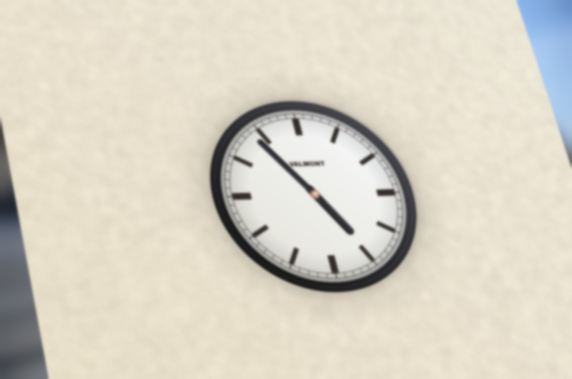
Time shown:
{"hour": 4, "minute": 54}
